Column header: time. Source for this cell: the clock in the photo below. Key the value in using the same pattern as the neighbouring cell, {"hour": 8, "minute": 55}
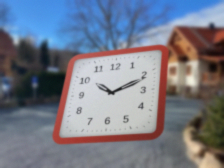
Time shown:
{"hour": 10, "minute": 11}
